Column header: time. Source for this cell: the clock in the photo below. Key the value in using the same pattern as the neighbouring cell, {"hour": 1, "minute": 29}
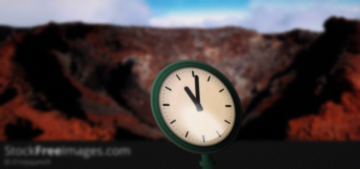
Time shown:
{"hour": 11, "minute": 1}
